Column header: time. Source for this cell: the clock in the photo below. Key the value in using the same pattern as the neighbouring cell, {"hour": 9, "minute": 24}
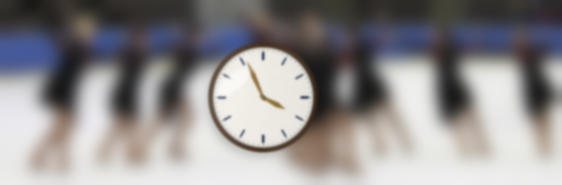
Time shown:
{"hour": 3, "minute": 56}
